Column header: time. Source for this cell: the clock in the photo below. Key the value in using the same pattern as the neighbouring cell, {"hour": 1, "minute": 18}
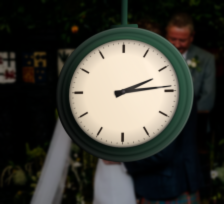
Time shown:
{"hour": 2, "minute": 14}
